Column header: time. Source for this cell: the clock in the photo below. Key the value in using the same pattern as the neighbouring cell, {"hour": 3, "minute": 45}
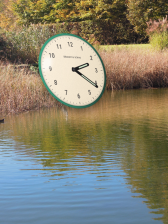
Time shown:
{"hour": 2, "minute": 21}
